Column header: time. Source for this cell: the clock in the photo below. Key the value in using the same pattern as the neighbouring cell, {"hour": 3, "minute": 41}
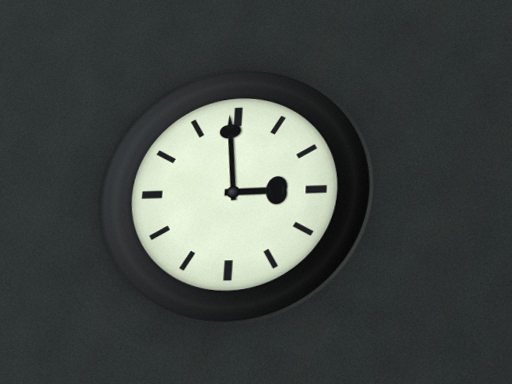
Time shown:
{"hour": 2, "minute": 59}
